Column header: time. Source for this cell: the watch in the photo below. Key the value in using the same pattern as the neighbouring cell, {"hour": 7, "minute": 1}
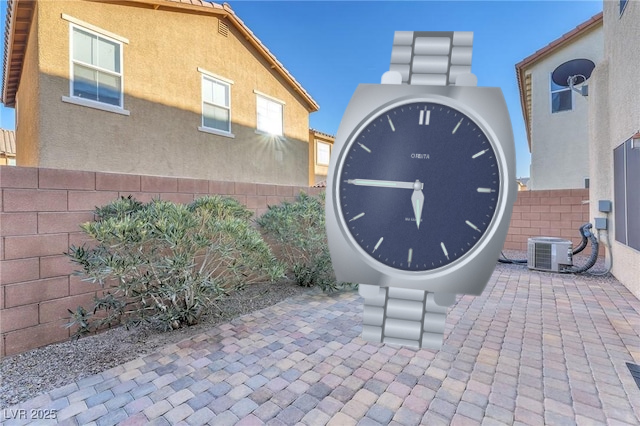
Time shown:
{"hour": 5, "minute": 45}
